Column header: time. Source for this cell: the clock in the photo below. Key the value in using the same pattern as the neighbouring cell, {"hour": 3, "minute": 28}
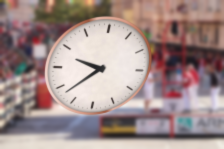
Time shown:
{"hour": 9, "minute": 38}
